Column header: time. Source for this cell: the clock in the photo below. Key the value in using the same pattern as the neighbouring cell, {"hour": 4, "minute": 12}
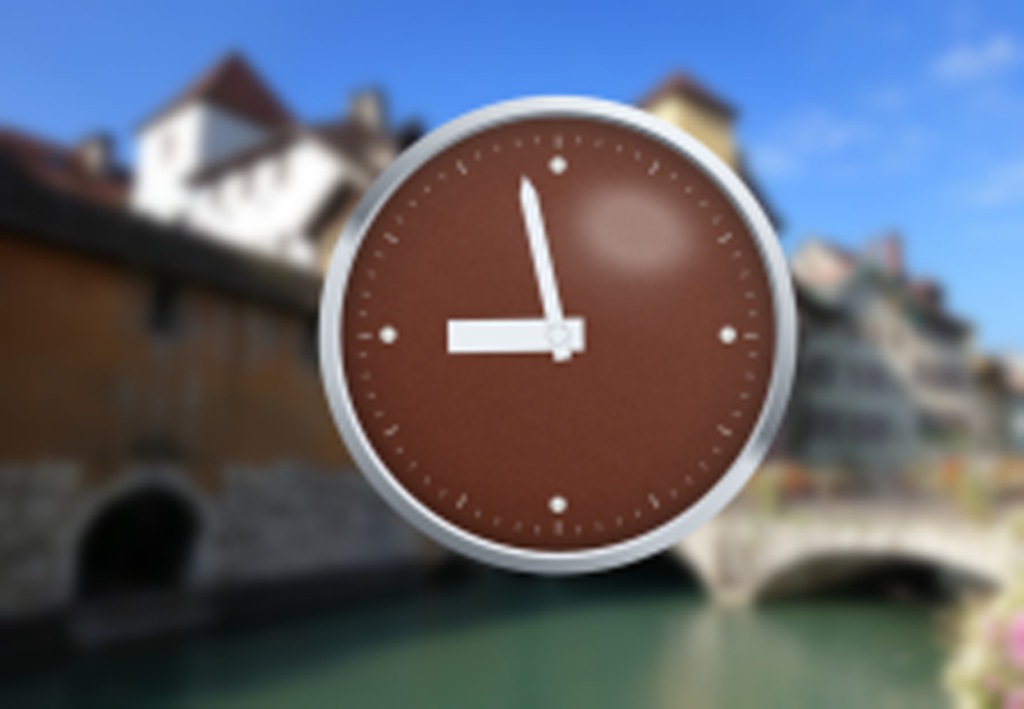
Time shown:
{"hour": 8, "minute": 58}
